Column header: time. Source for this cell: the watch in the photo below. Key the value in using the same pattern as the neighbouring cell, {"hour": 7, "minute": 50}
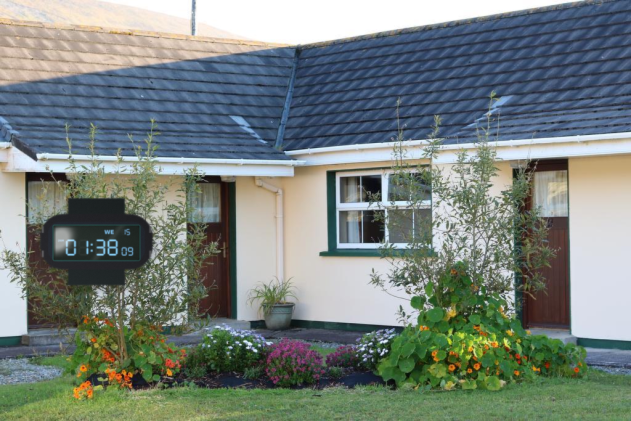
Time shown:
{"hour": 1, "minute": 38}
